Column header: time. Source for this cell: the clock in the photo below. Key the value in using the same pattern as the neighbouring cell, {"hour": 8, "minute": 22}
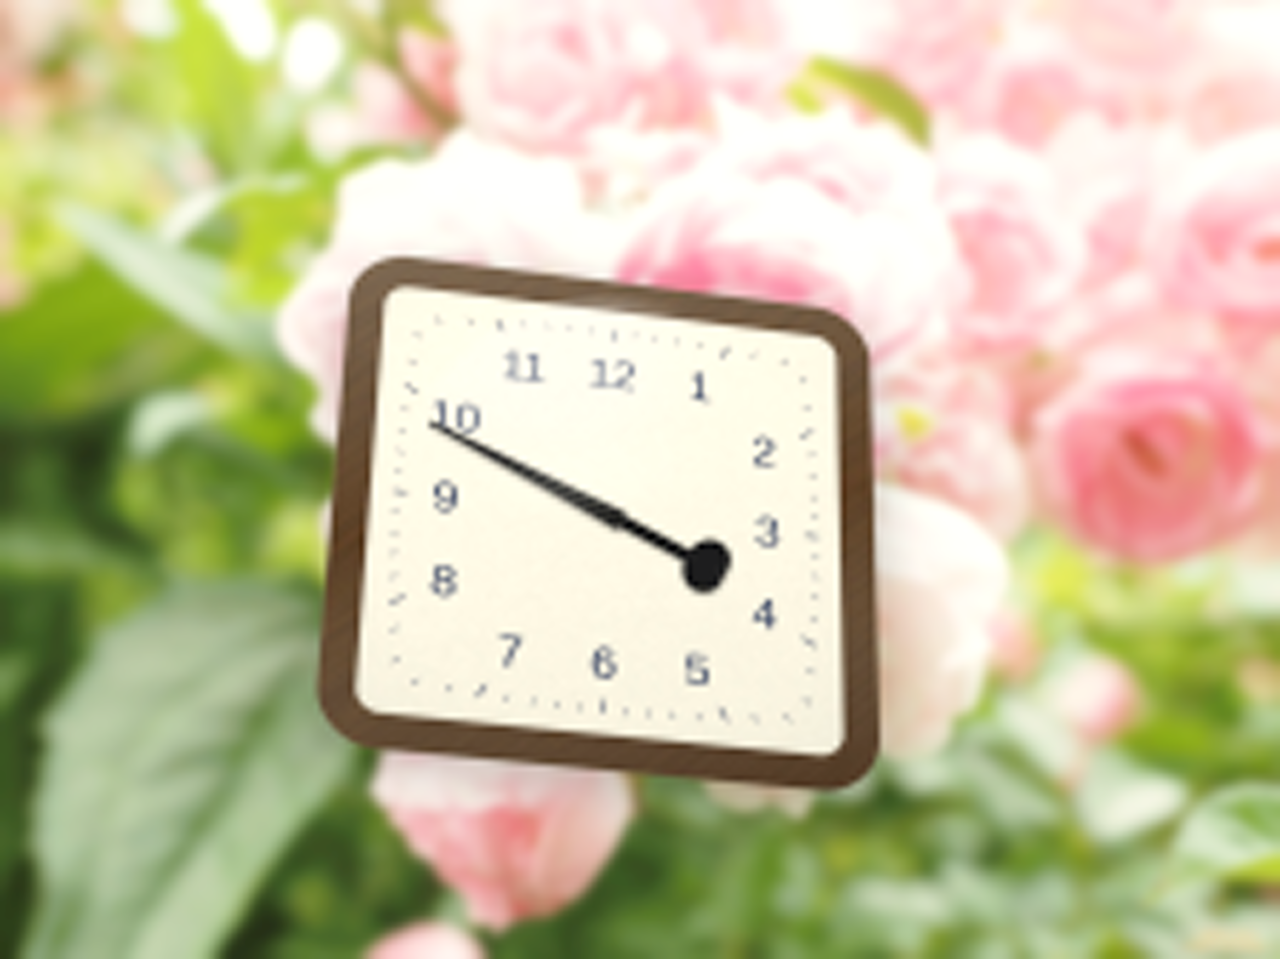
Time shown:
{"hour": 3, "minute": 49}
